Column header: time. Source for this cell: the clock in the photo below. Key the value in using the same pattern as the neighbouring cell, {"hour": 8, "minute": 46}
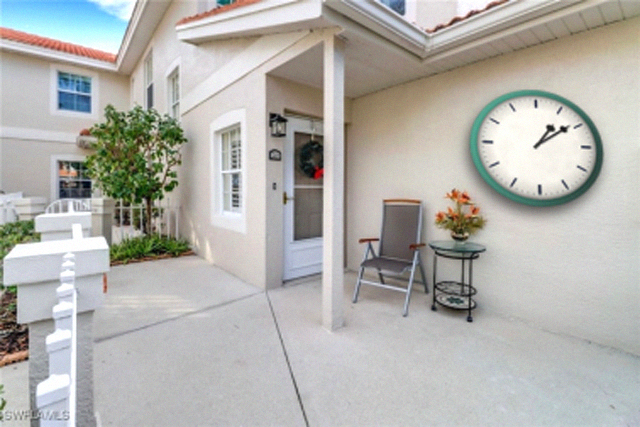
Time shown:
{"hour": 1, "minute": 9}
